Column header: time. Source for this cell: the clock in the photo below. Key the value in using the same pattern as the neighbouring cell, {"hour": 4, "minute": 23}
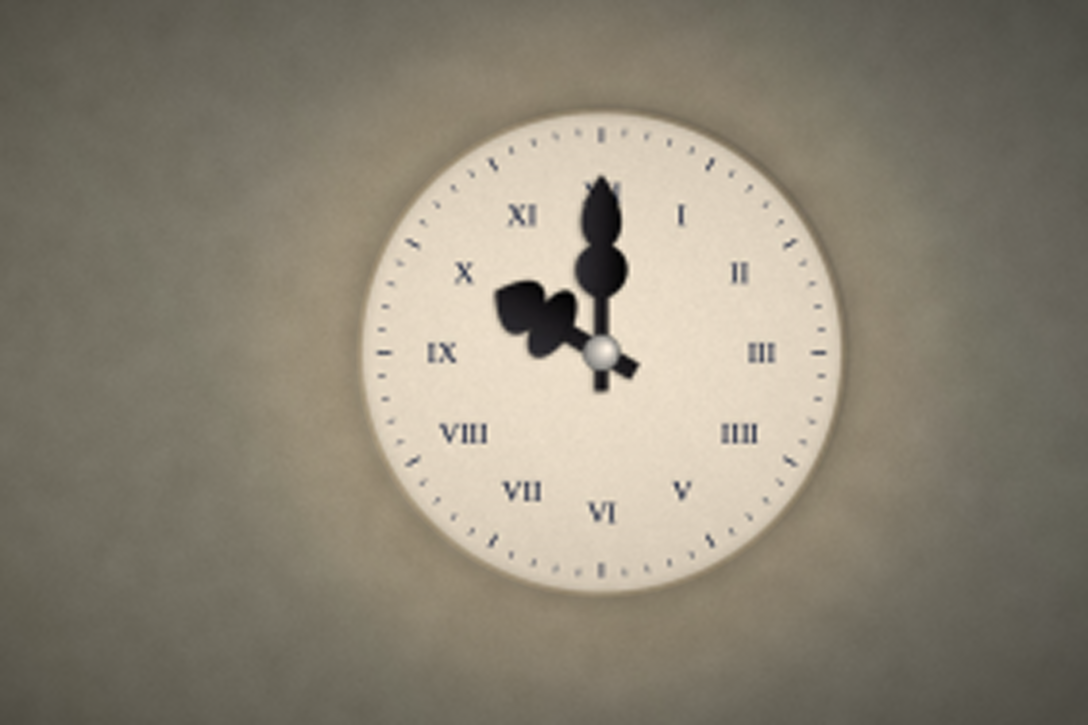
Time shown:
{"hour": 10, "minute": 0}
